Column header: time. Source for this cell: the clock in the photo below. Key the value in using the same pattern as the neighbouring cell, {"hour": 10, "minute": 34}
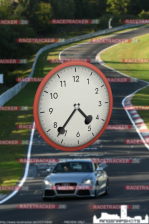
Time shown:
{"hour": 4, "minute": 37}
